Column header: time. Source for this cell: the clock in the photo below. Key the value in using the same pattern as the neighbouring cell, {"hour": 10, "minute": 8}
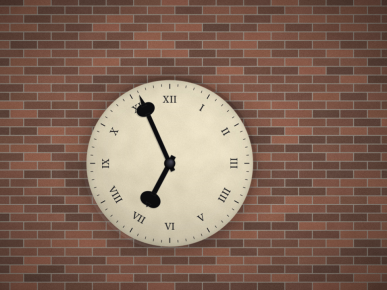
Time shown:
{"hour": 6, "minute": 56}
